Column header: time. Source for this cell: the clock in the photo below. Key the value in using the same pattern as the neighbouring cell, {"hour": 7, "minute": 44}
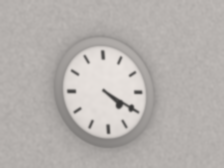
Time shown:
{"hour": 4, "minute": 20}
